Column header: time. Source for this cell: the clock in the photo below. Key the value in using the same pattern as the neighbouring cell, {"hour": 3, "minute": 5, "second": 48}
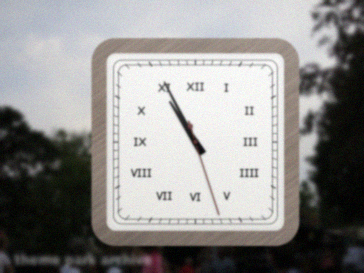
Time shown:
{"hour": 10, "minute": 55, "second": 27}
